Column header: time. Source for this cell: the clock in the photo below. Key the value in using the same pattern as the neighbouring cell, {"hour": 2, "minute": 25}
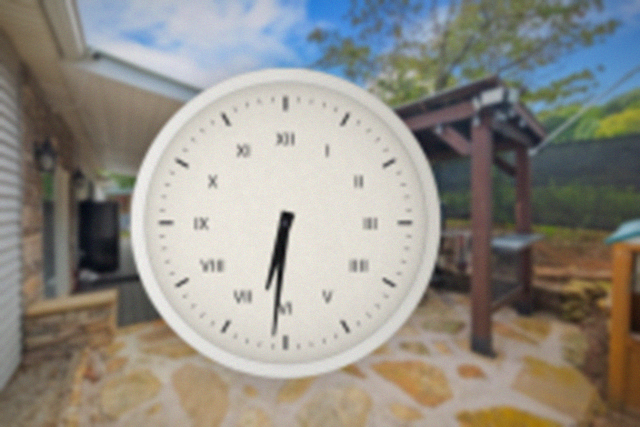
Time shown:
{"hour": 6, "minute": 31}
